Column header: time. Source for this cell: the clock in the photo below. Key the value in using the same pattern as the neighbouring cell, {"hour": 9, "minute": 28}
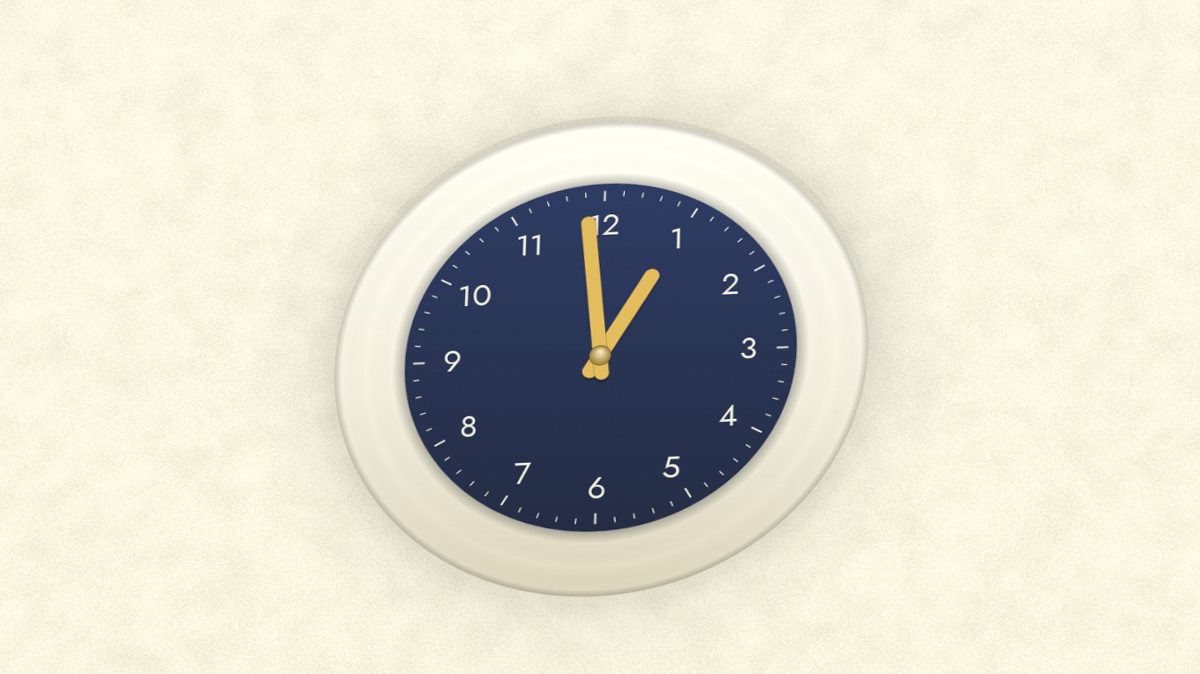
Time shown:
{"hour": 12, "minute": 59}
